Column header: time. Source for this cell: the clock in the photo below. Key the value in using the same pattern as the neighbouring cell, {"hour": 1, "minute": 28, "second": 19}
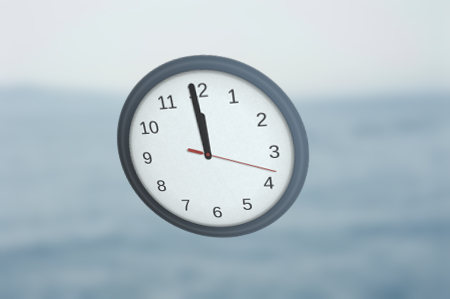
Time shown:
{"hour": 11, "minute": 59, "second": 18}
